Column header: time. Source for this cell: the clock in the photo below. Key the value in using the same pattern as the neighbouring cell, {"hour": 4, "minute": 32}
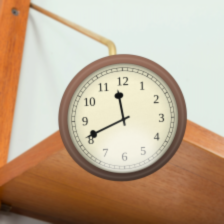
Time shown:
{"hour": 11, "minute": 41}
